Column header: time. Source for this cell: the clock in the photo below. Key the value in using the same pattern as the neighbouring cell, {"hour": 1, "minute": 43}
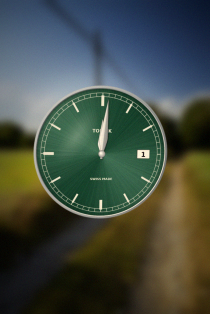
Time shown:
{"hour": 12, "minute": 1}
